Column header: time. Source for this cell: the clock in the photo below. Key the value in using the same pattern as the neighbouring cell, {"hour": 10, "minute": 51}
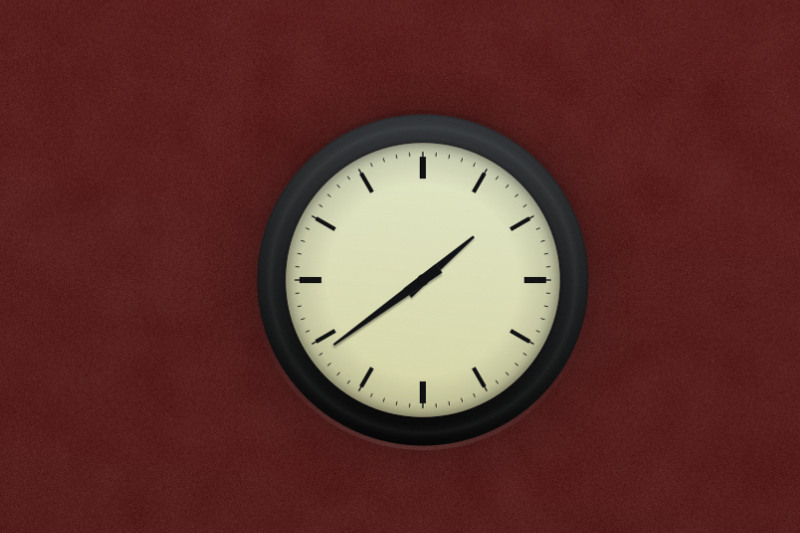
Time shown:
{"hour": 1, "minute": 39}
